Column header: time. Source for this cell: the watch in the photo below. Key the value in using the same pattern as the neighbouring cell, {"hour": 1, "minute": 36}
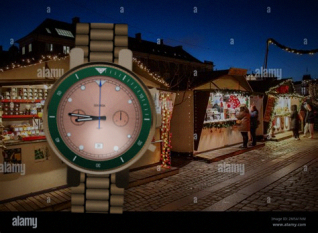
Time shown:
{"hour": 8, "minute": 46}
